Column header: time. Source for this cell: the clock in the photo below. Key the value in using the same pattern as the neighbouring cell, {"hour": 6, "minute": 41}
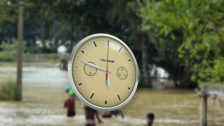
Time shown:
{"hour": 5, "minute": 47}
